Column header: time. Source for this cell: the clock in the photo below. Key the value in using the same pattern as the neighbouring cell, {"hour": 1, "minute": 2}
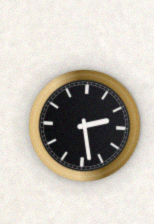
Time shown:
{"hour": 2, "minute": 28}
